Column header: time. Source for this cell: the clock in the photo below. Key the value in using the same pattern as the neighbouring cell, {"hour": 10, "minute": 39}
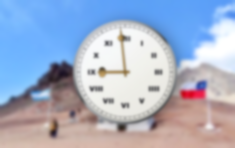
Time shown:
{"hour": 8, "minute": 59}
